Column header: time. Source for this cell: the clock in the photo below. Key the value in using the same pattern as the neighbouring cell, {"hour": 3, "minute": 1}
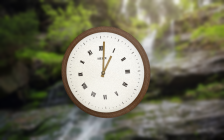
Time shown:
{"hour": 1, "minute": 1}
